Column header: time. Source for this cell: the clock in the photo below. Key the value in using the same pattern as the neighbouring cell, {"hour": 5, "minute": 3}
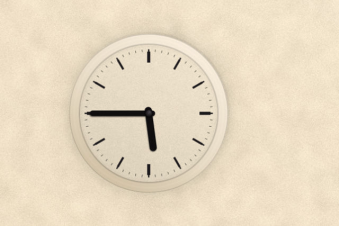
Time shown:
{"hour": 5, "minute": 45}
